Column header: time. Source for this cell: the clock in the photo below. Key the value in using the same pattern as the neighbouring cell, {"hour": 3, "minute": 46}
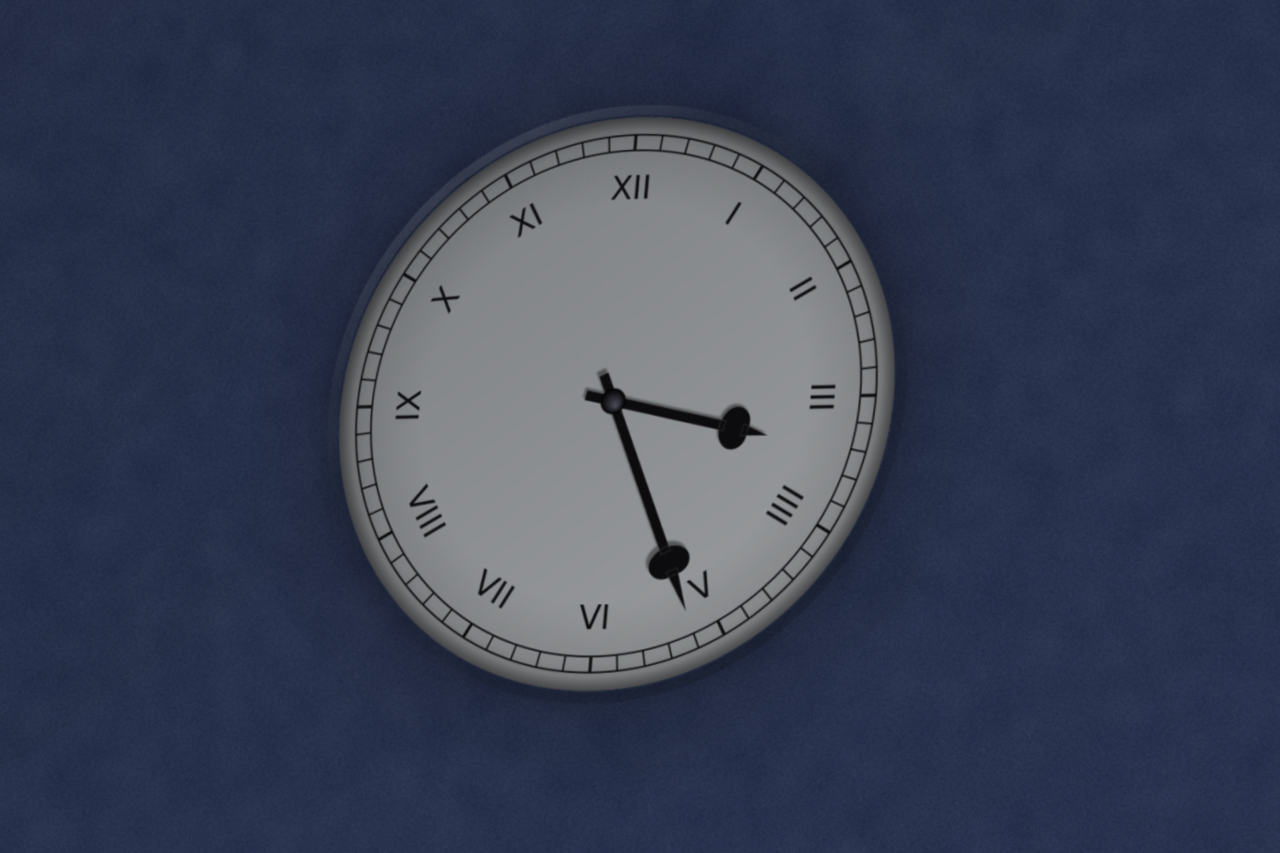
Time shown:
{"hour": 3, "minute": 26}
